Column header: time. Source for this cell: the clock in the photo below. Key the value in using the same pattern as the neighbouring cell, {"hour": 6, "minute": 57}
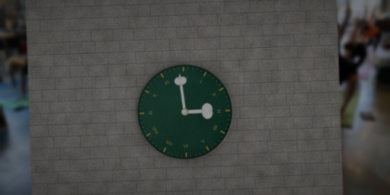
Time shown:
{"hour": 2, "minute": 59}
